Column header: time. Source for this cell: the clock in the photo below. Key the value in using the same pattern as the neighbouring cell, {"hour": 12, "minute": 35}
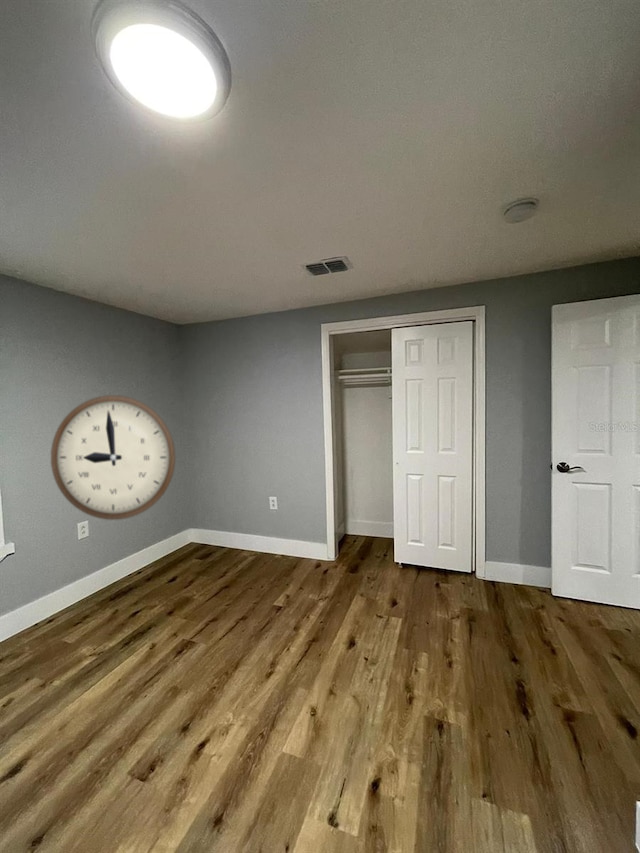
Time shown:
{"hour": 8, "minute": 59}
